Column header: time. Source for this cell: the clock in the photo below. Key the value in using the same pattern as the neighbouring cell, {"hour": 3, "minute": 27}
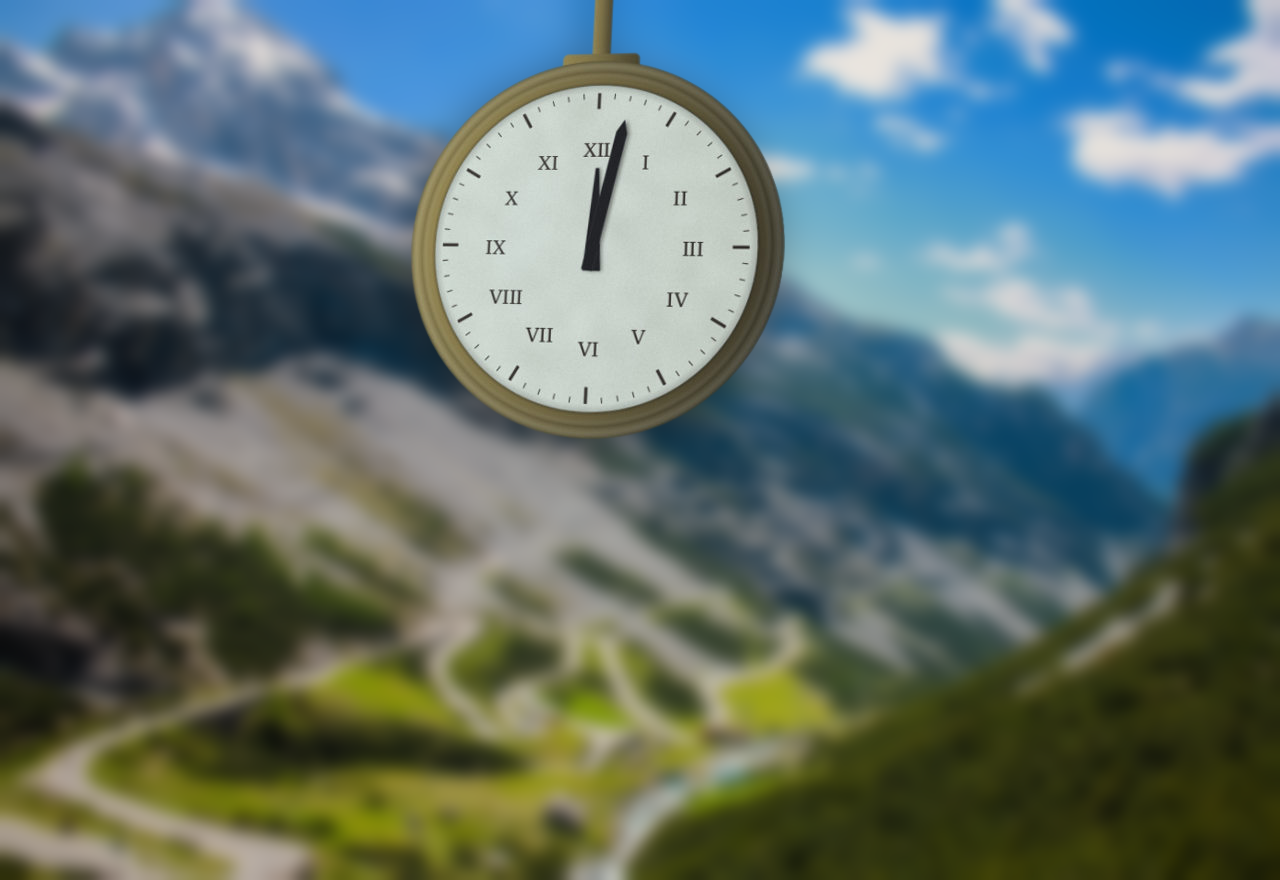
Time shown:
{"hour": 12, "minute": 2}
